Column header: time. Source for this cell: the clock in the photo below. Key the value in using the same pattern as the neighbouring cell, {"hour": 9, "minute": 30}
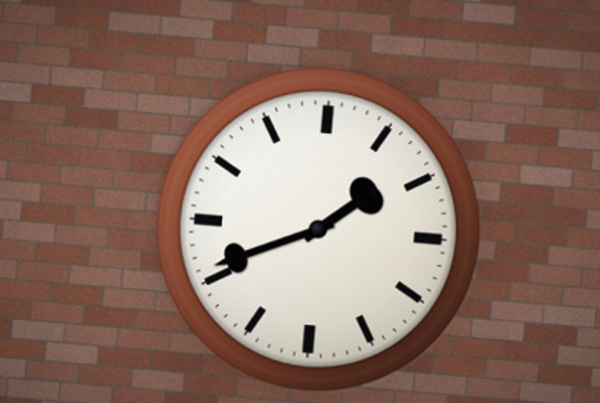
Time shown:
{"hour": 1, "minute": 41}
